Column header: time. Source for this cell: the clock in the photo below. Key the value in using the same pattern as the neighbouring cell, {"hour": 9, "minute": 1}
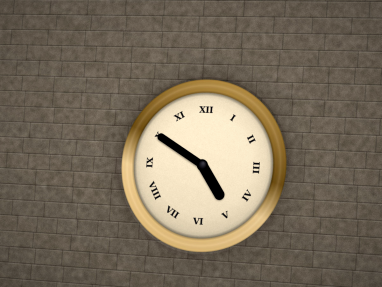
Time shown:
{"hour": 4, "minute": 50}
